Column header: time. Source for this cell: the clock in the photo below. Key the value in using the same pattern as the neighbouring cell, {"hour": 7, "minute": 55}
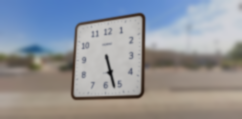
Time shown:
{"hour": 5, "minute": 27}
